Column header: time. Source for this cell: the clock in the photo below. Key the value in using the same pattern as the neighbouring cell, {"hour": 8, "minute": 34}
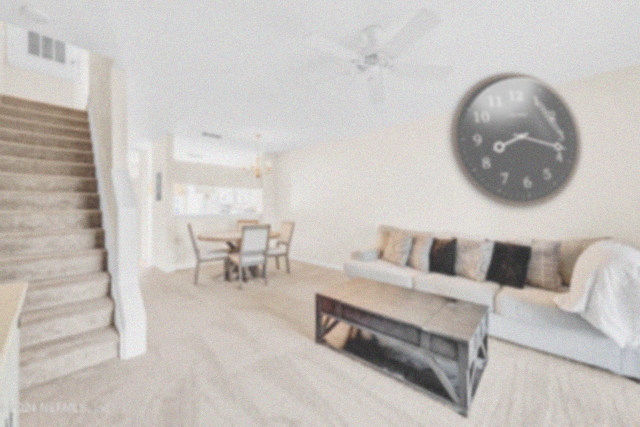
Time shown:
{"hour": 8, "minute": 18}
